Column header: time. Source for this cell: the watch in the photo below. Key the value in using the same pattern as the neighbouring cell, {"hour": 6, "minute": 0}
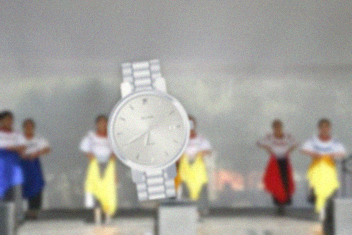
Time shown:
{"hour": 6, "minute": 41}
